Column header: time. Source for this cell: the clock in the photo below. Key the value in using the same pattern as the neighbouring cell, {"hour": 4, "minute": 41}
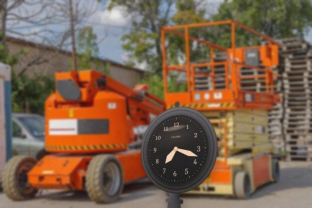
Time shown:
{"hour": 7, "minute": 18}
